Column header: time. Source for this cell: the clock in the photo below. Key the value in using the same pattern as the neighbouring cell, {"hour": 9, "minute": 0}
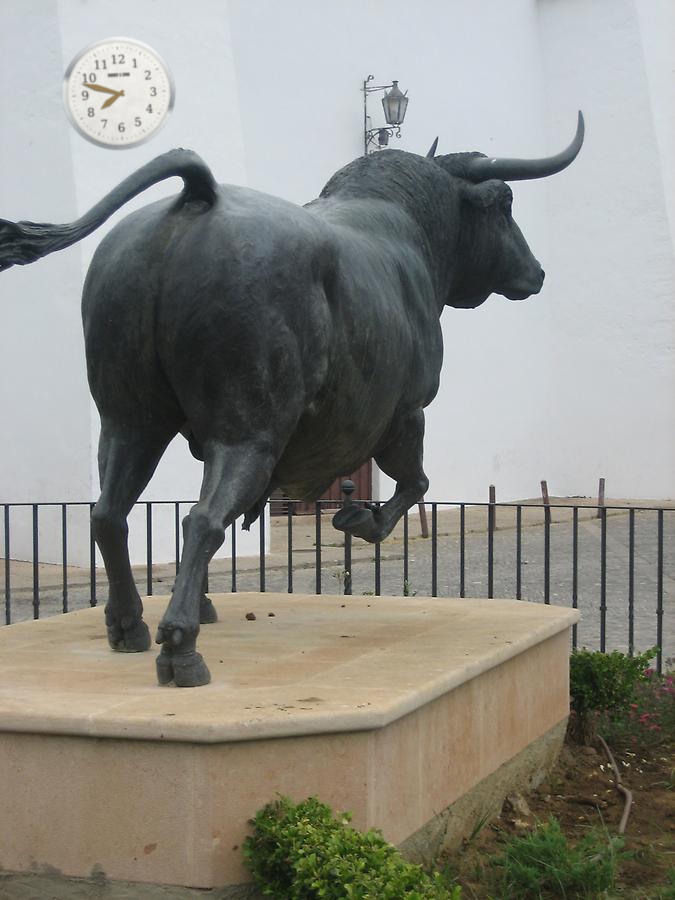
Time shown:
{"hour": 7, "minute": 48}
